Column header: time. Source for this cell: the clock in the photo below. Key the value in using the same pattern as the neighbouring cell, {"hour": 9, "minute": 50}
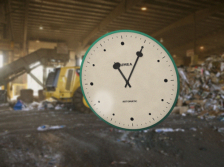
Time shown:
{"hour": 11, "minute": 5}
